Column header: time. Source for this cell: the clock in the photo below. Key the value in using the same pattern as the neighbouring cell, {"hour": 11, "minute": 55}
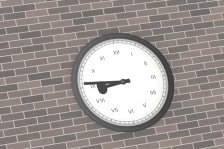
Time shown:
{"hour": 8, "minute": 46}
